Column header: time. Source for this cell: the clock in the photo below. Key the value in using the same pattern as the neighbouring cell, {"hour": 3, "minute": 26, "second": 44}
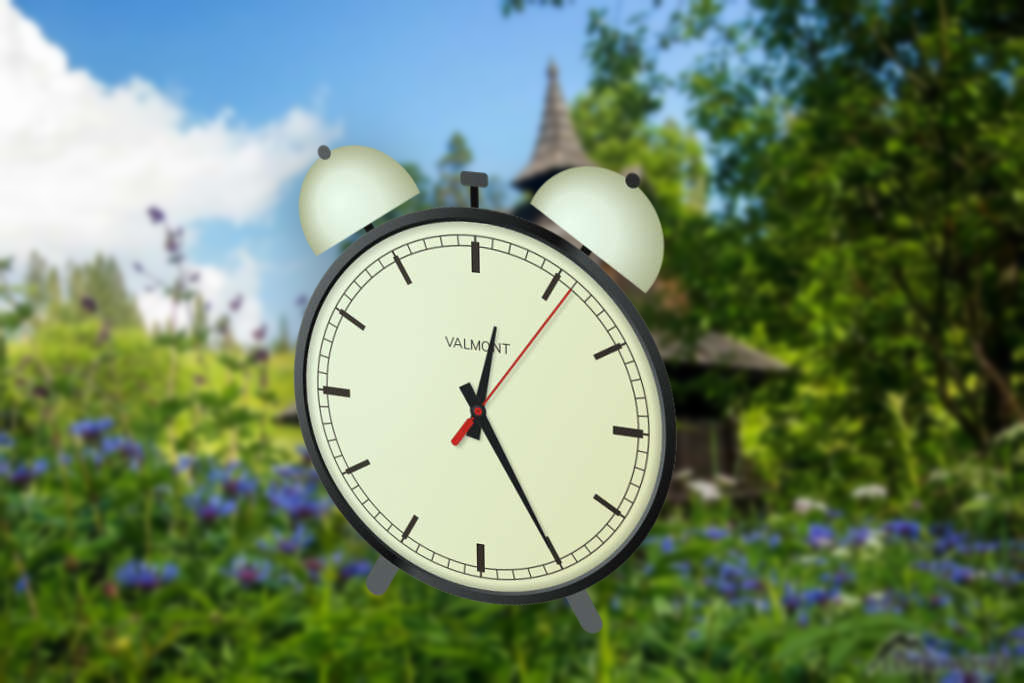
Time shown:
{"hour": 12, "minute": 25, "second": 6}
